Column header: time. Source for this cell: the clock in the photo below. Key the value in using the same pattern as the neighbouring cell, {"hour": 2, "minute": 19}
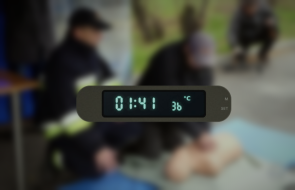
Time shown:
{"hour": 1, "minute": 41}
